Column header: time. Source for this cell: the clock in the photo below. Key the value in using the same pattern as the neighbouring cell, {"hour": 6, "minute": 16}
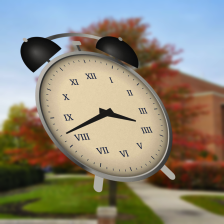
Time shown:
{"hour": 3, "minute": 42}
